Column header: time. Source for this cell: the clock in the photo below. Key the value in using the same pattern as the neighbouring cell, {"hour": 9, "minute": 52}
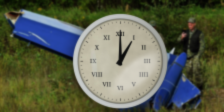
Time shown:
{"hour": 1, "minute": 0}
